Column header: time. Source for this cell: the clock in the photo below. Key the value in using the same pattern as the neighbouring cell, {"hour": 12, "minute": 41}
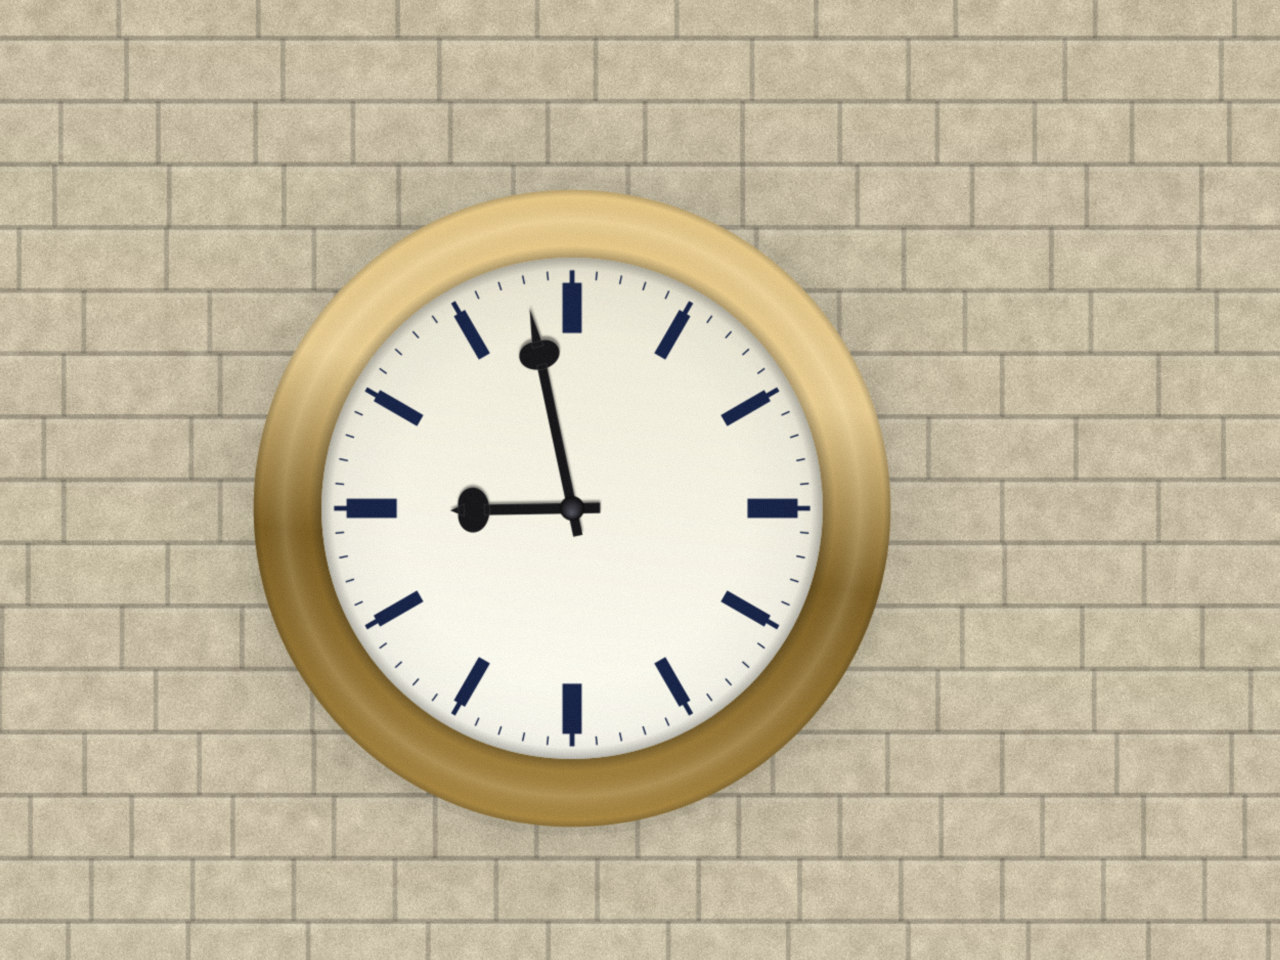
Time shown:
{"hour": 8, "minute": 58}
